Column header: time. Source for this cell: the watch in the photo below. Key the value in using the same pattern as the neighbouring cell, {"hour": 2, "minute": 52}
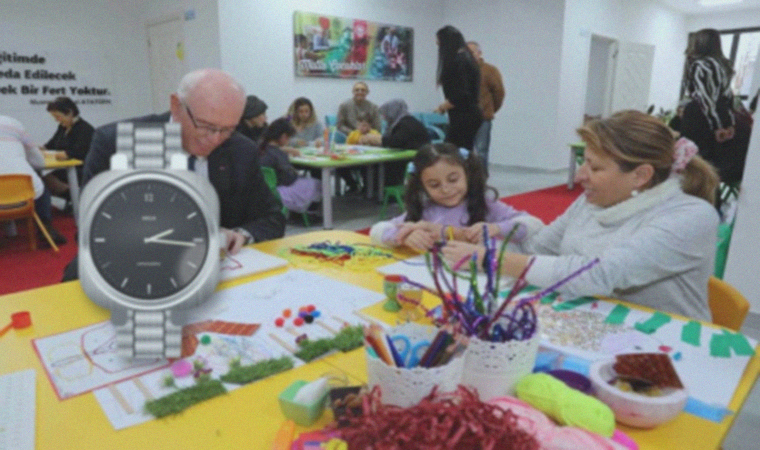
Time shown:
{"hour": 2, "minute": 16}
